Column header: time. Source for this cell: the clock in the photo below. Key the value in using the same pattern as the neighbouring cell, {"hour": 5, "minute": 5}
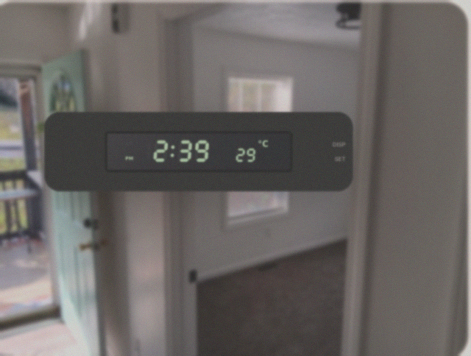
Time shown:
{"hour": 2, "minute": 39}
